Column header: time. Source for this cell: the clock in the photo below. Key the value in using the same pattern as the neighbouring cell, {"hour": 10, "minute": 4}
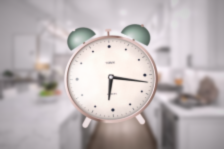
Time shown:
{"hour": 6, "minute": 17}
